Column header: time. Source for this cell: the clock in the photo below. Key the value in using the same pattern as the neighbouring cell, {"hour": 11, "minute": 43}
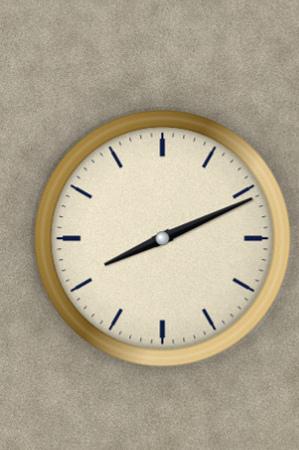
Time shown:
{"hour": 8, "minute": 11}
